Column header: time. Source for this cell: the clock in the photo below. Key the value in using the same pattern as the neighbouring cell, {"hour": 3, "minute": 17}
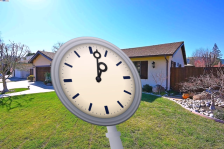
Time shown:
{"hour": 1, "minute": 2}
